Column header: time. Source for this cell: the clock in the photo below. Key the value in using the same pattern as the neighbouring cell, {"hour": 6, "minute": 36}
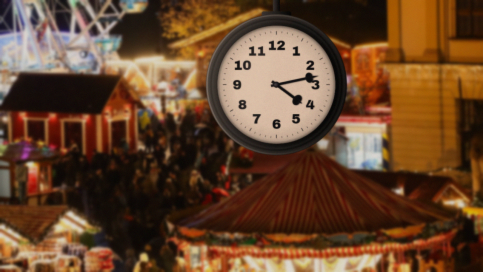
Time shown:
{"hour": 4, "minute": 13}
